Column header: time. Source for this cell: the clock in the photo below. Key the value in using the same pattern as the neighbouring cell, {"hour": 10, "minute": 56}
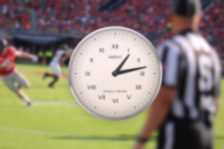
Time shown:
{"hour": 1, "minute": 13}
